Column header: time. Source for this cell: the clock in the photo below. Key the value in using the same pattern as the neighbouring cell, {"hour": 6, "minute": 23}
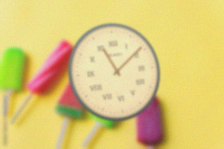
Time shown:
{"hour": 11, "minute": 9}
